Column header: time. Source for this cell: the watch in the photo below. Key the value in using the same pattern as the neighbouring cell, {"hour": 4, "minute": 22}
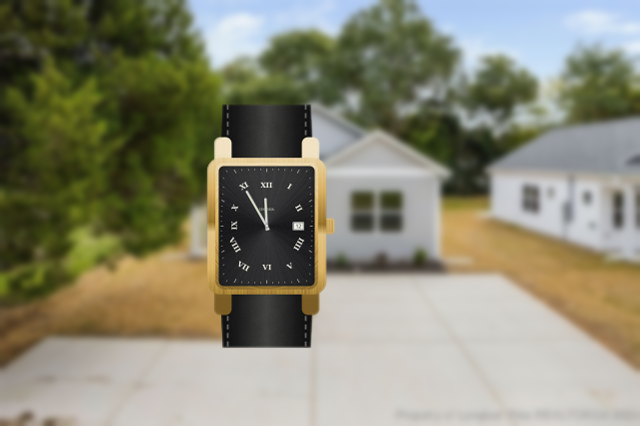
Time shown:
{"hour": 11, "minute": 55}
